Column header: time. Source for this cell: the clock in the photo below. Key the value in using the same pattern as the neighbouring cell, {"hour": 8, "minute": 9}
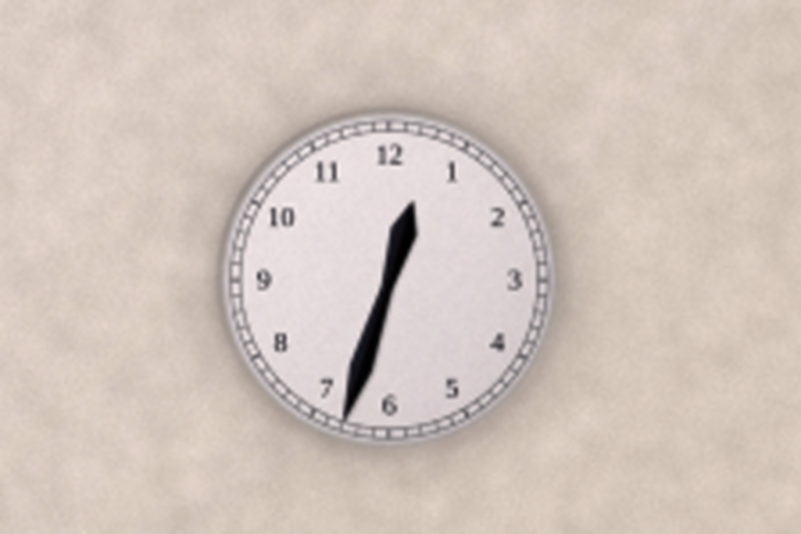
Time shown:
{"hour": 12, "minute": 33}
